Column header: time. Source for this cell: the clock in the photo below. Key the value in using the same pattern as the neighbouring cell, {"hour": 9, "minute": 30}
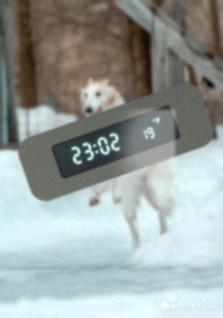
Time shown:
{"hour": 23, "minute": 2}
